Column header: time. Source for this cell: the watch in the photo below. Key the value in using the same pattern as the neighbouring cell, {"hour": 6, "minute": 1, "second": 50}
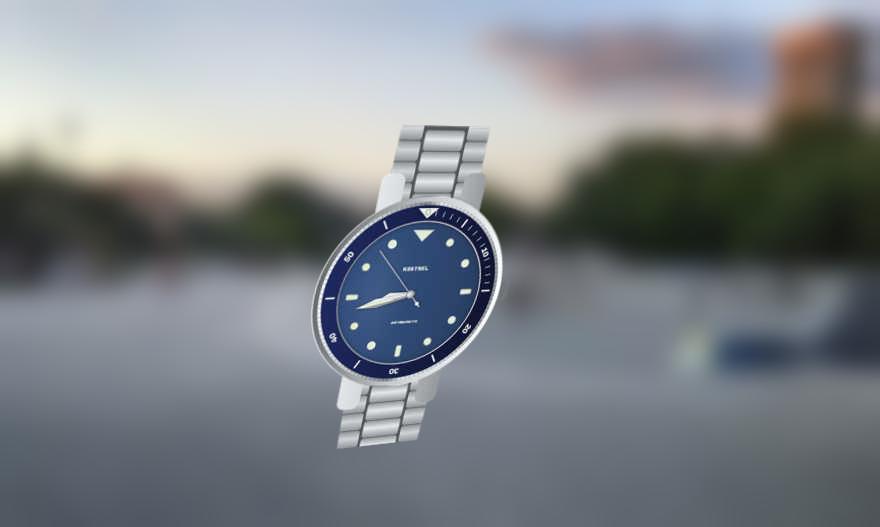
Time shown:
{"hour": 8, "minute": 42, "second": 53}
